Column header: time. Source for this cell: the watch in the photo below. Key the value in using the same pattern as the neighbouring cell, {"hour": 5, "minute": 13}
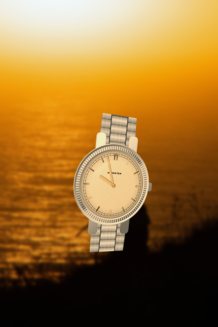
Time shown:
{"hour": 9, "minute": 57}
